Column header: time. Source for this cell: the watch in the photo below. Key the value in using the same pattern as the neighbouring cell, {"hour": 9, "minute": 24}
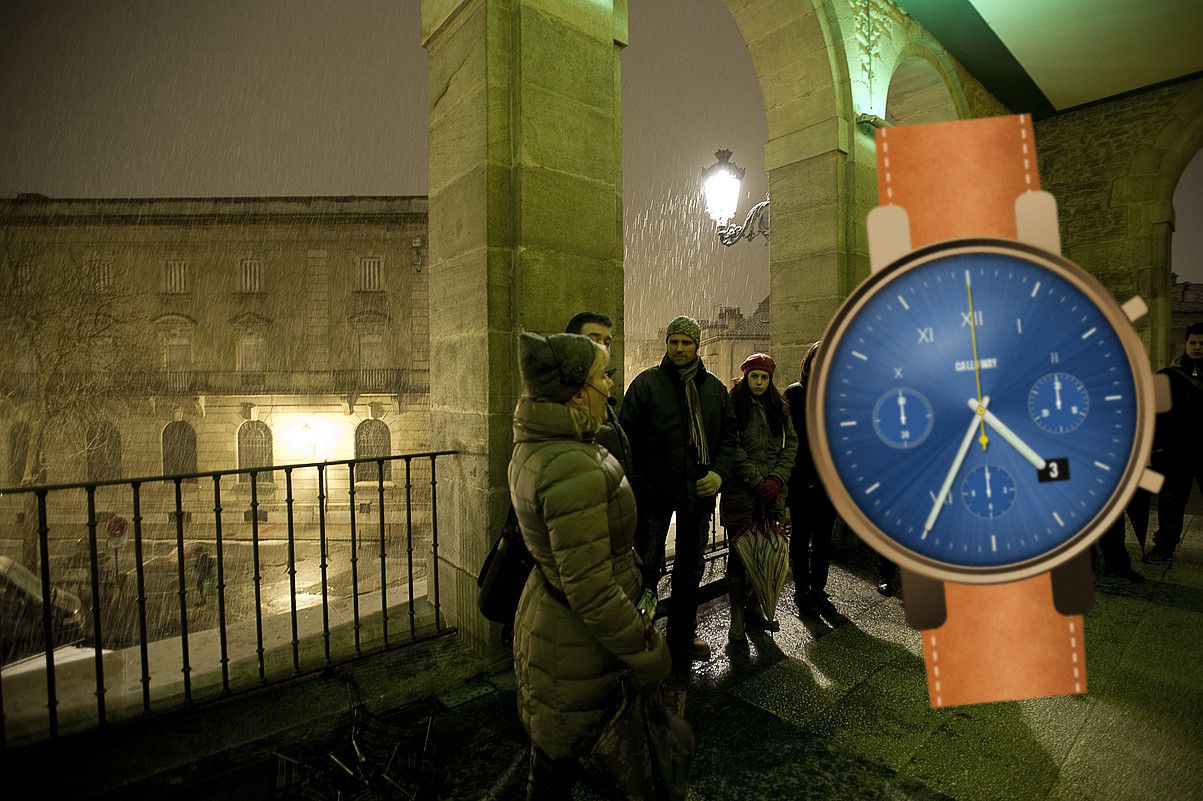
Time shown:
{"hour": 4, "minute": 35}
